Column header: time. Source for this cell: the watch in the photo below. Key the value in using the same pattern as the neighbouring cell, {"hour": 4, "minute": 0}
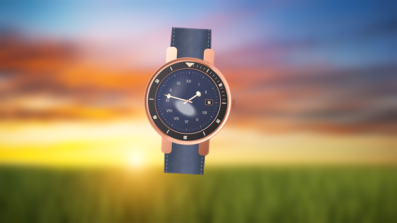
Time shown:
{"hour": 1, "minute": 47}
